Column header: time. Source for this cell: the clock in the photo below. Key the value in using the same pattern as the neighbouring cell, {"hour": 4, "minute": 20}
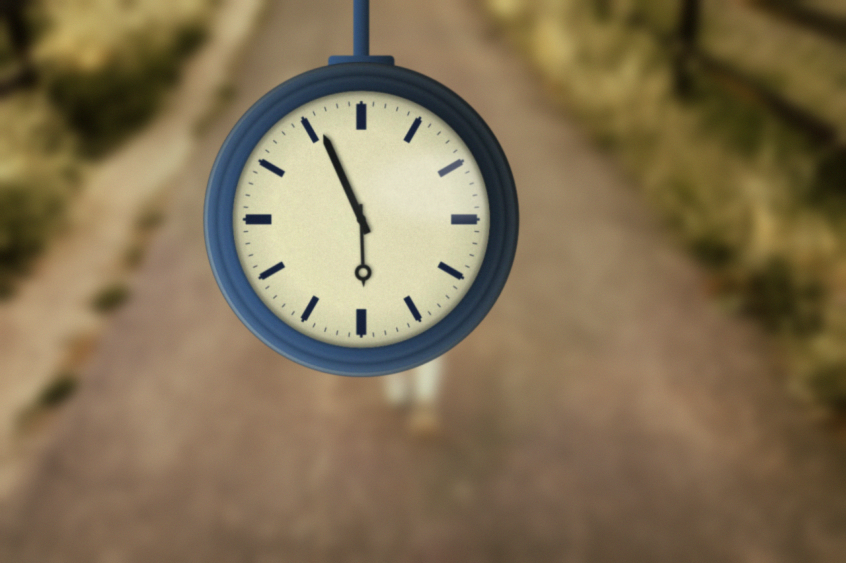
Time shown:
{"hour": 5, "minute": 56}
